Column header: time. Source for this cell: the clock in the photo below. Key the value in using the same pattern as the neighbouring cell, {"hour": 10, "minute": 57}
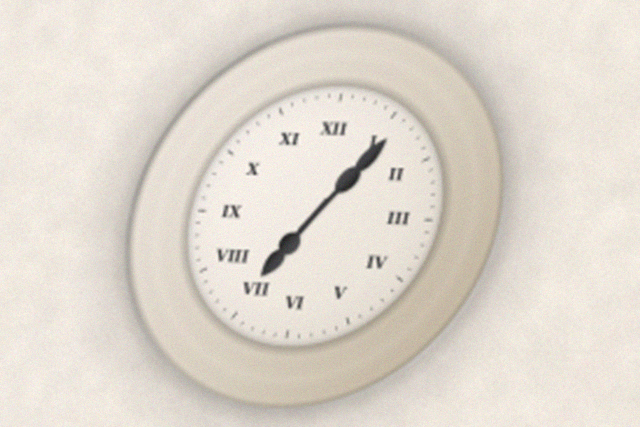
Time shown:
{"hour": 7, "minute": 6}
